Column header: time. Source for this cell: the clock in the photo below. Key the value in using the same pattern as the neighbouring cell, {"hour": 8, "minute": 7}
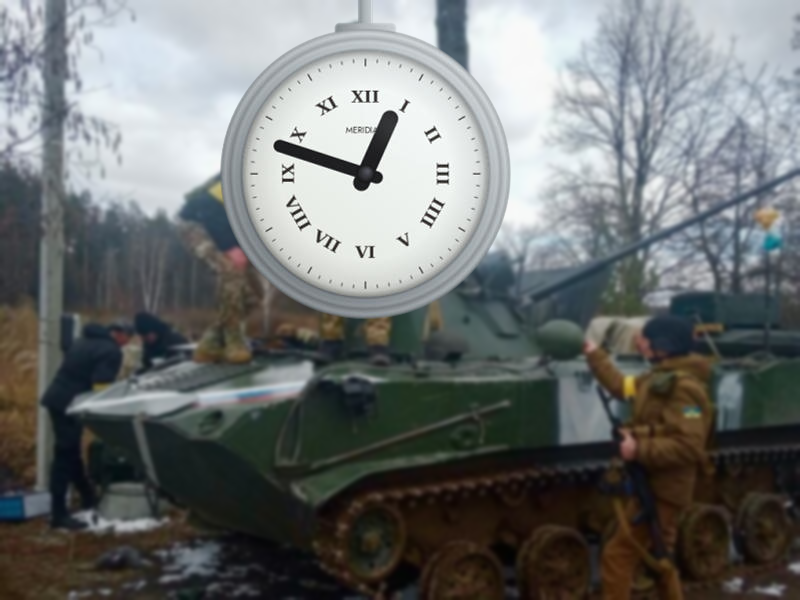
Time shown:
{"hour": 12, "minute": 48}
